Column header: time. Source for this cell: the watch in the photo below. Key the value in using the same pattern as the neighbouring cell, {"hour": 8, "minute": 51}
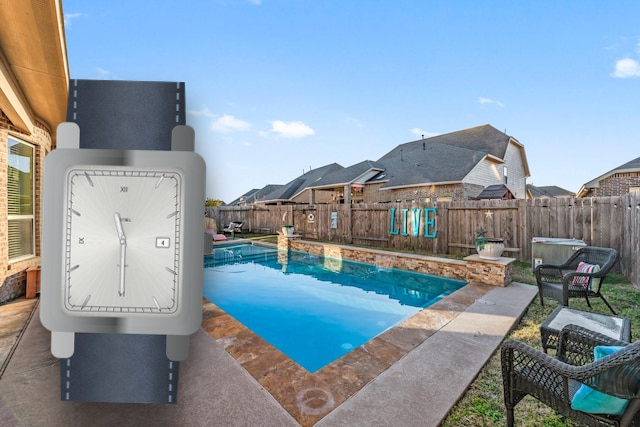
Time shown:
{"hour": 11, "minute": 30}
